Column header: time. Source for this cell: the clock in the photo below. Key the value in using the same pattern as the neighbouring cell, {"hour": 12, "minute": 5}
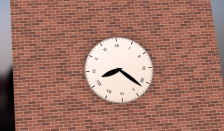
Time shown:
{"hour": 8, "minute": 22}
